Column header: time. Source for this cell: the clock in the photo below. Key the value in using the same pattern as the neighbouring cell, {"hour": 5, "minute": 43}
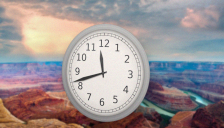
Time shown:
{"hour": 11, "minute": 42}
